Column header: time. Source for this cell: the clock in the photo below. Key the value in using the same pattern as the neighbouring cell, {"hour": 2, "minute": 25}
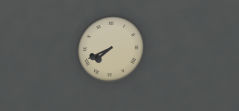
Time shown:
{"hour": 7, "minute": 41}
